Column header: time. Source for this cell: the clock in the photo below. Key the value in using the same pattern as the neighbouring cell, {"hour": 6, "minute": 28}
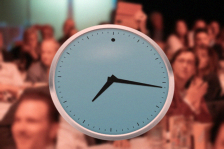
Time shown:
{"hour": 7, "minute": 16}
